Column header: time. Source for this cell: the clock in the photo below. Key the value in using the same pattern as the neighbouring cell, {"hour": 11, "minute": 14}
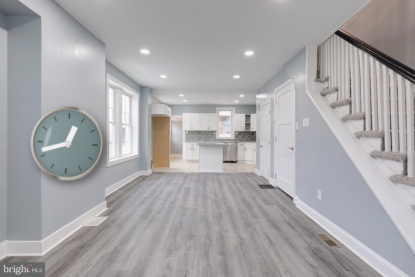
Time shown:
{"hour": 12, "minute": 42}
